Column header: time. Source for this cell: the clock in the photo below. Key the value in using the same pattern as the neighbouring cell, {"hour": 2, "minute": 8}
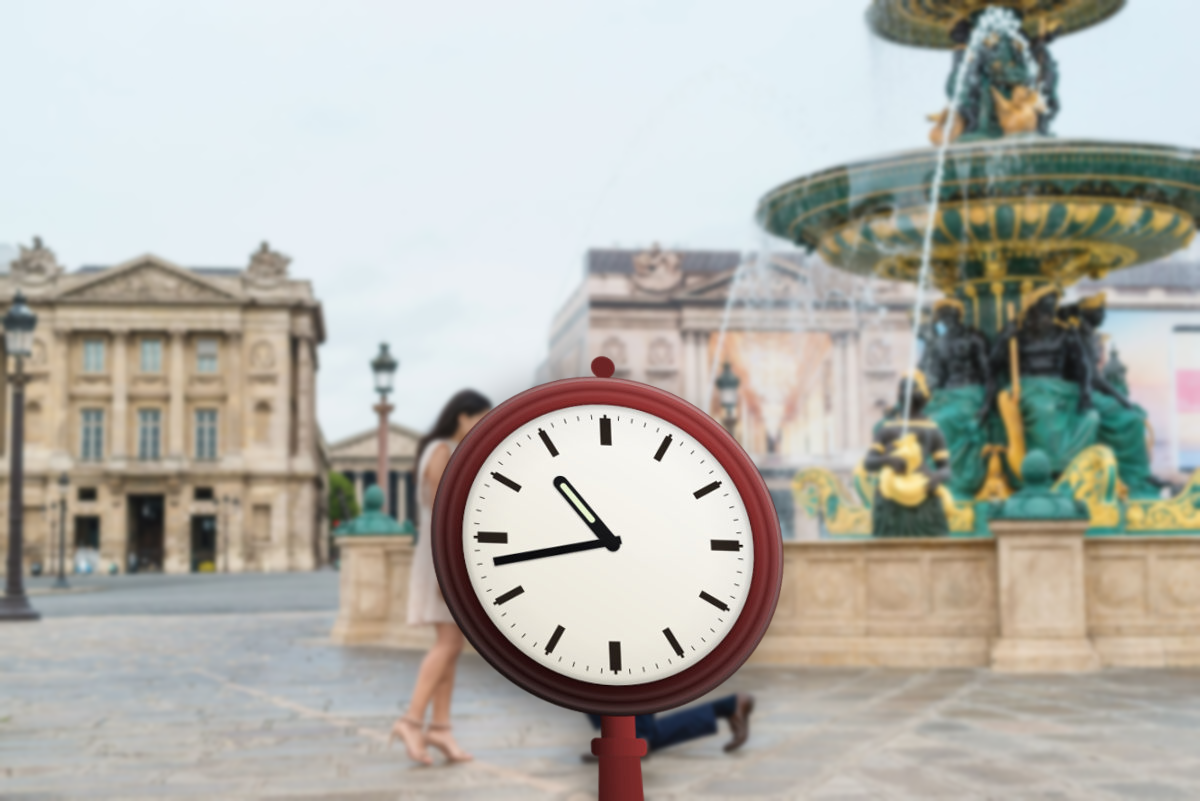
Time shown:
{"hour": 10, "minute": 43}
